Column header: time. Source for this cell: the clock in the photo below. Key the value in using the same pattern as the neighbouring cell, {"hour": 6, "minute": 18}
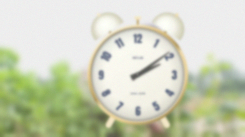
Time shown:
{"hour": 2, "minute": 9}
